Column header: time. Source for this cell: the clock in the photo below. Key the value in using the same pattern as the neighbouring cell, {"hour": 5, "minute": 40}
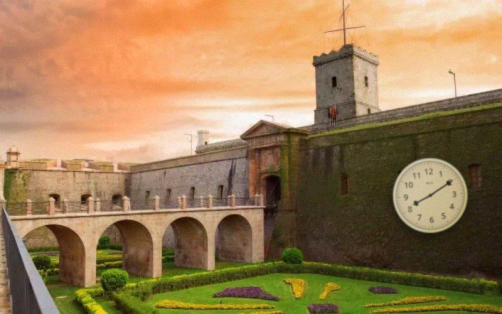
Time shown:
{"hour": 8, "minute": 10}
